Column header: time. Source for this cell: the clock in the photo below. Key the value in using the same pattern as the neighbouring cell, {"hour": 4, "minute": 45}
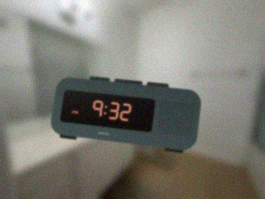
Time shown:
{"hour": 9, "minute": 32}
